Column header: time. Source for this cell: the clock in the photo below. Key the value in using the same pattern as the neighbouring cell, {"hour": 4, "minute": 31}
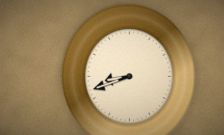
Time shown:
{"hour": 8, "minute": 42}
